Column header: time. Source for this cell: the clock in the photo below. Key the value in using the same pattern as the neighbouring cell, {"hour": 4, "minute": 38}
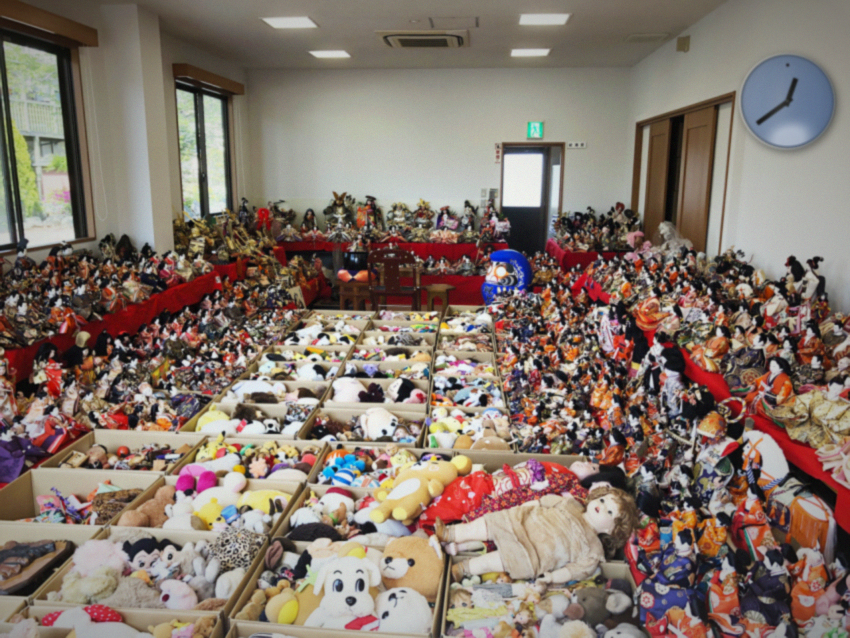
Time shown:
{"hour": 12, "minute": 39}
